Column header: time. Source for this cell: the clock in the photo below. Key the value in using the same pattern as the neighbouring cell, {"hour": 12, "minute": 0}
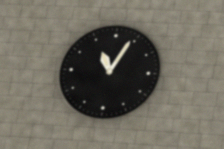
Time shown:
{"hour": 11, "minute": 4}
